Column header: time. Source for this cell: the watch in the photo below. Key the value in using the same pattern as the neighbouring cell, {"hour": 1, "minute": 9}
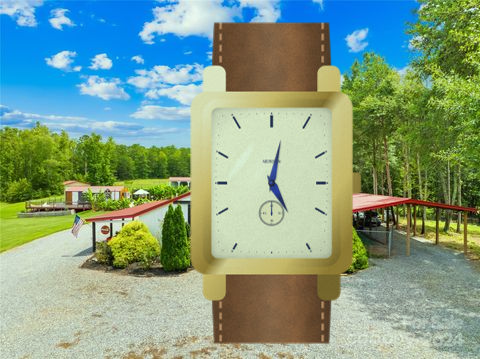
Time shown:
{"hour": 5, "minute": 2}
